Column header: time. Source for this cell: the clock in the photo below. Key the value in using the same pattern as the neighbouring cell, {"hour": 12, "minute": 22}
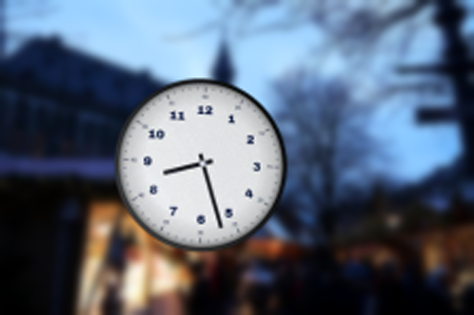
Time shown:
{"hour": 8, "minute": 27}
